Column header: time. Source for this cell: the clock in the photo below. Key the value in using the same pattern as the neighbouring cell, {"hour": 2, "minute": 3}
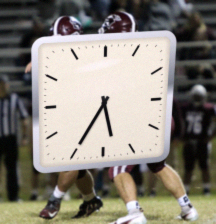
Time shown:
{"hour": 5, "minute": 35}
